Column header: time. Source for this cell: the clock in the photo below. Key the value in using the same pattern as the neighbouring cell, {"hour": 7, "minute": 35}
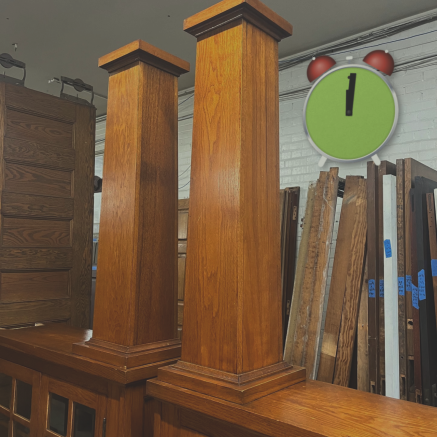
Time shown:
{"hour": 12, "minute": 1}
